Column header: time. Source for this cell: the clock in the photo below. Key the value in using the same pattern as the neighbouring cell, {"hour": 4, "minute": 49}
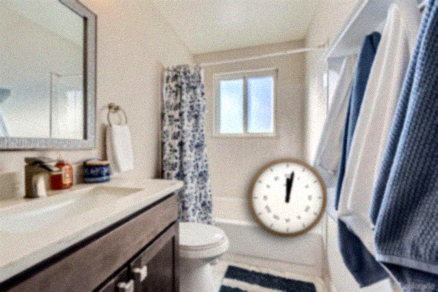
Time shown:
{"hour": 12, "minute": 2}
